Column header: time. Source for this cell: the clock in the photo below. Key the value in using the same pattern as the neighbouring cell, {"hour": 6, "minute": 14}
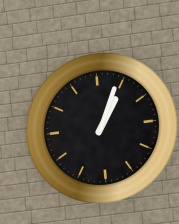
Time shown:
{"hour": 1, "minute": 4}
